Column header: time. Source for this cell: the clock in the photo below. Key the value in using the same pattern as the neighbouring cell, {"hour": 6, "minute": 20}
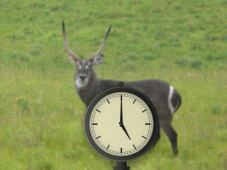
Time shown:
{"hour": 5, "minute": 0}
